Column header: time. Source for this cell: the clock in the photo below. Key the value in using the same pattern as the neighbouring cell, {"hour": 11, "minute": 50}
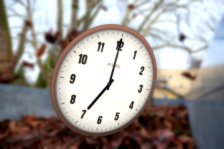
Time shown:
{"hour": 7, "minute": 0}
